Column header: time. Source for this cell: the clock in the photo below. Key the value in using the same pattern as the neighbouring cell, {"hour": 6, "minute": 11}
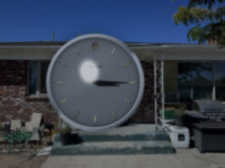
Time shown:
{"hour": 3, "minute": 15}
